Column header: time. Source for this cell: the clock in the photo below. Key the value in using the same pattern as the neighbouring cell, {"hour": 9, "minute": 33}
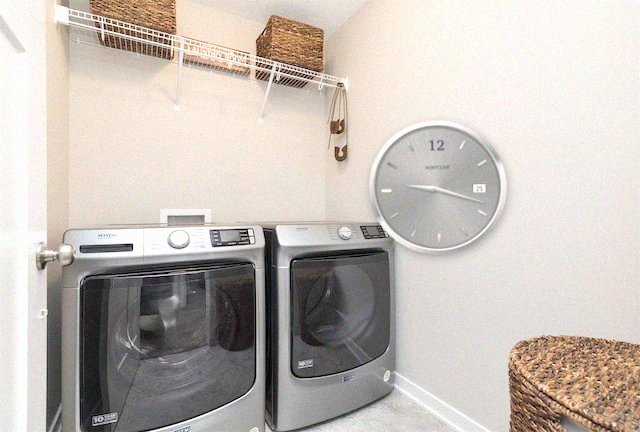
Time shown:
{"hour": 9, "minute": 18}
